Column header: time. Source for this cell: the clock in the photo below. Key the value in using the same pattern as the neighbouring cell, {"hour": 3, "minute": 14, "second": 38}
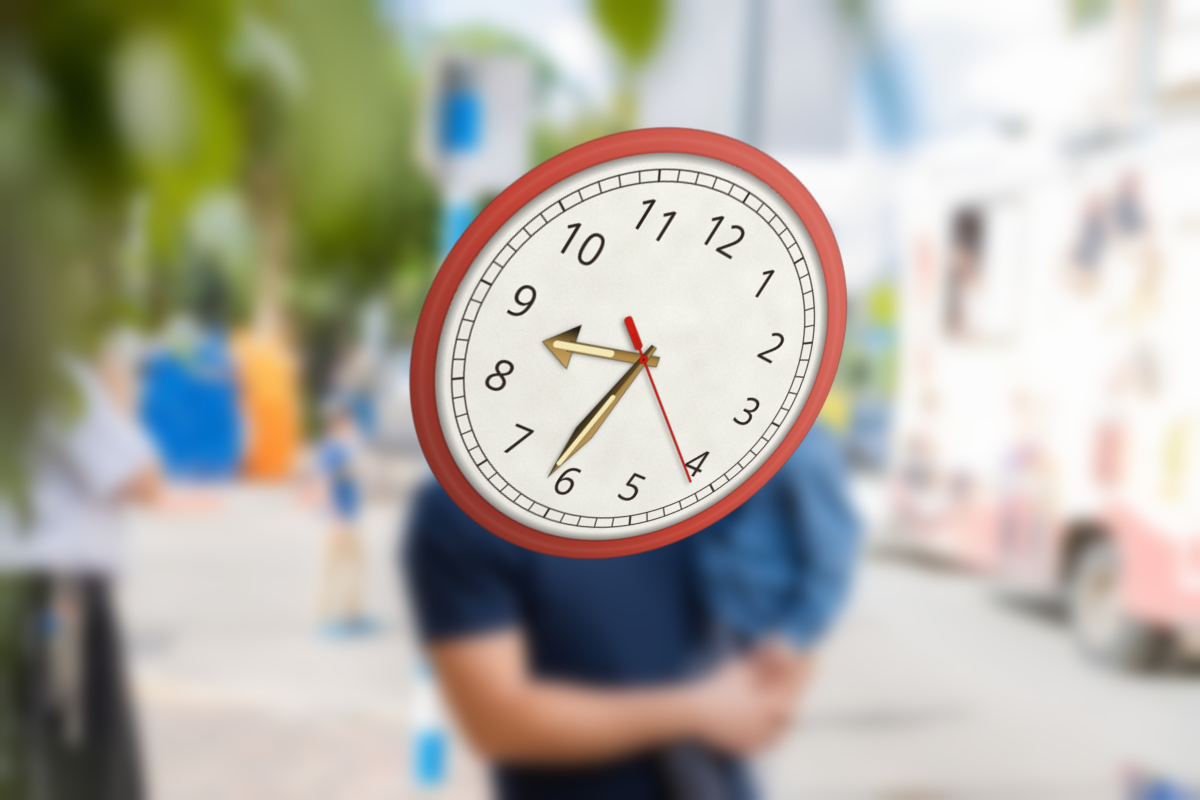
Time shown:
{"hour": 8, "minute": 31, "second": 21}
